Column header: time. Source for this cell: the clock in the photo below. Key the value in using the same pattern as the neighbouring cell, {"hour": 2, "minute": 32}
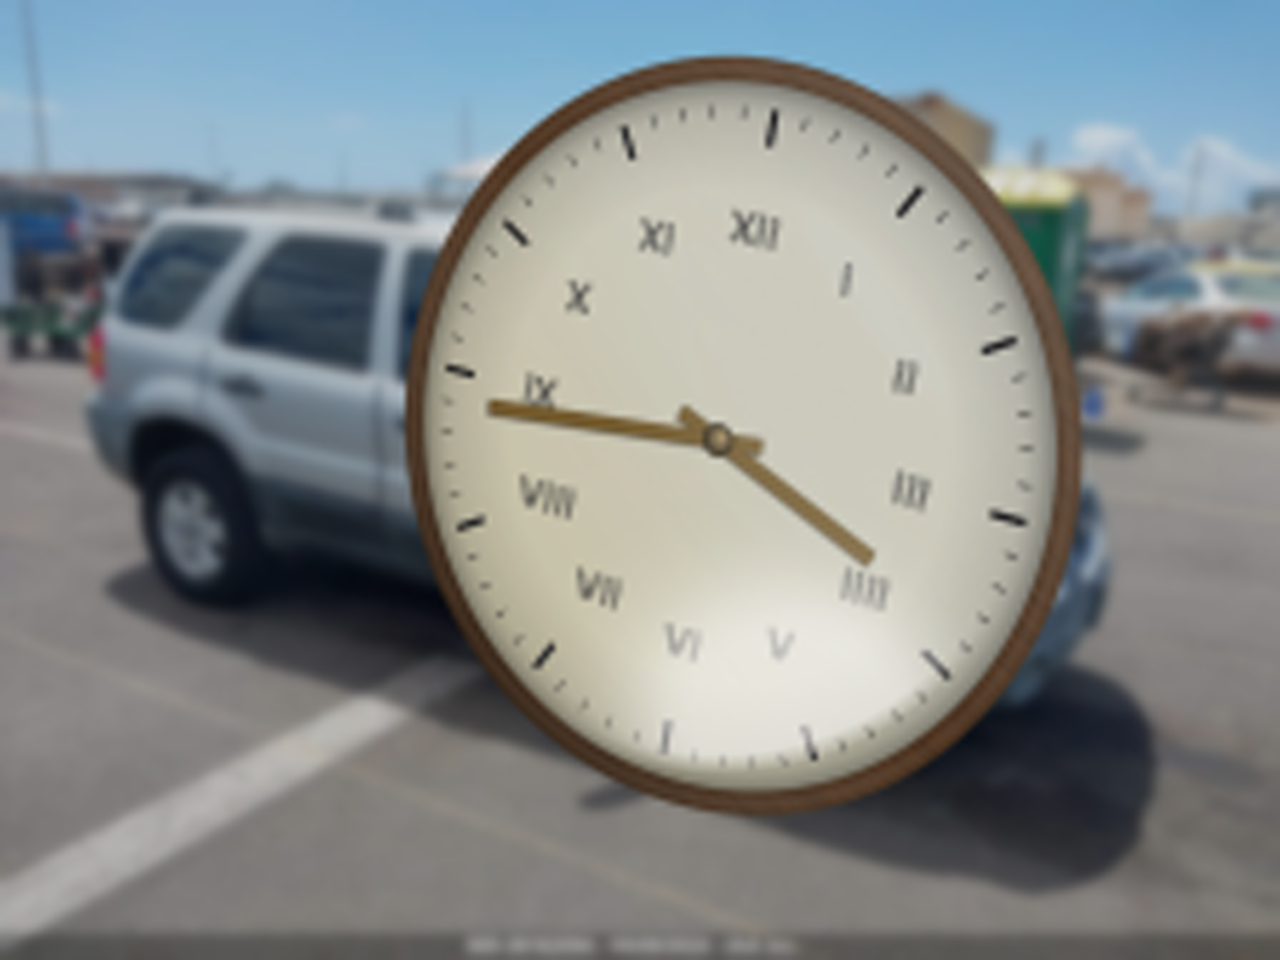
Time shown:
{"hour": 3, "minute": 44}
